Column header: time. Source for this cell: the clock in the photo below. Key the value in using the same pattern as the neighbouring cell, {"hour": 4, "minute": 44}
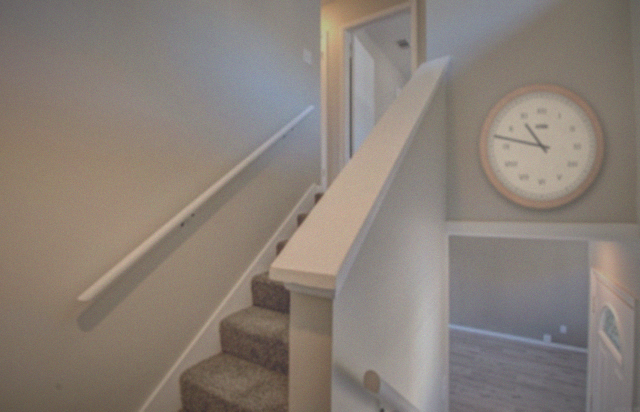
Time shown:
{"hour": 10, "minute": 47}
